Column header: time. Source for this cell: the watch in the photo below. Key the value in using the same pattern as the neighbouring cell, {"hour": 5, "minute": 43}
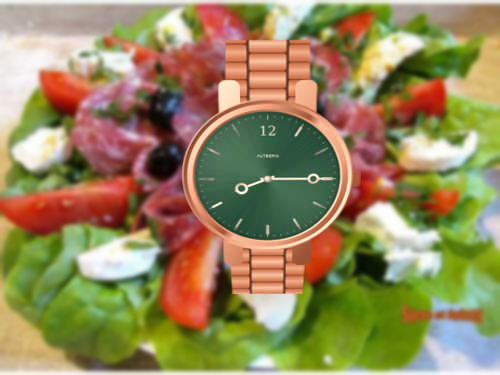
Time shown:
{"hour": 8, "minute": 15}
